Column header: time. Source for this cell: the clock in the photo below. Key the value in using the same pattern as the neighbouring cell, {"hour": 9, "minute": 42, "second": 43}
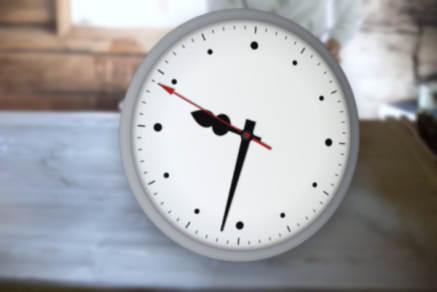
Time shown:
{"hour": 9, "minute": 31, "second": 49}
